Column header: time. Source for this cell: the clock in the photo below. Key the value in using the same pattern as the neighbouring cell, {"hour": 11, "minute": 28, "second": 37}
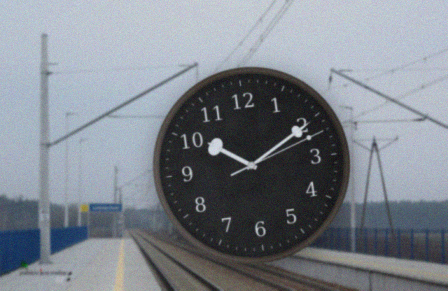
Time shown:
{"hour": 10, "minute": 10, "second": 12}
